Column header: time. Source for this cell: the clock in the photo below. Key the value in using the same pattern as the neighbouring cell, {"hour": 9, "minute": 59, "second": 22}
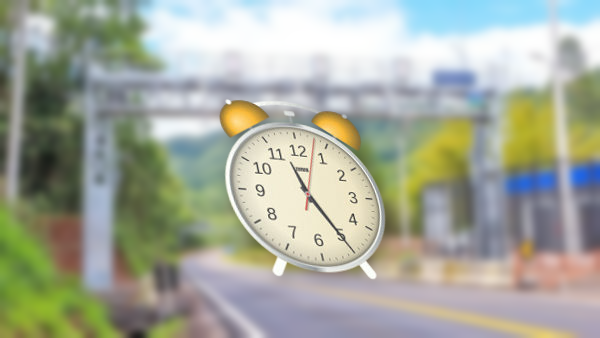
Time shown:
{"hour": 11, "minute": 25, "second": 3}
